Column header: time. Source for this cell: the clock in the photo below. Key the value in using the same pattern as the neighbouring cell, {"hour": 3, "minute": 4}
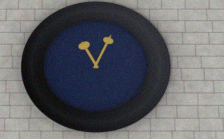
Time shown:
{"hour": 11, "minute": 4}
